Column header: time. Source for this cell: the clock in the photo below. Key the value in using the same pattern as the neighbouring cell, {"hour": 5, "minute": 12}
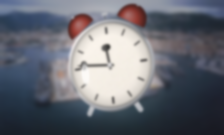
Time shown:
{"hour": 11, "minute": 46}
